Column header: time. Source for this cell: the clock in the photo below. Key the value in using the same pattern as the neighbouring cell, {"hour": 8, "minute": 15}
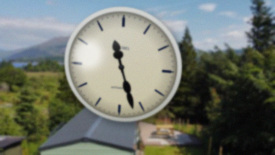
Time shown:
{"hour": 11, "minute": 27}
